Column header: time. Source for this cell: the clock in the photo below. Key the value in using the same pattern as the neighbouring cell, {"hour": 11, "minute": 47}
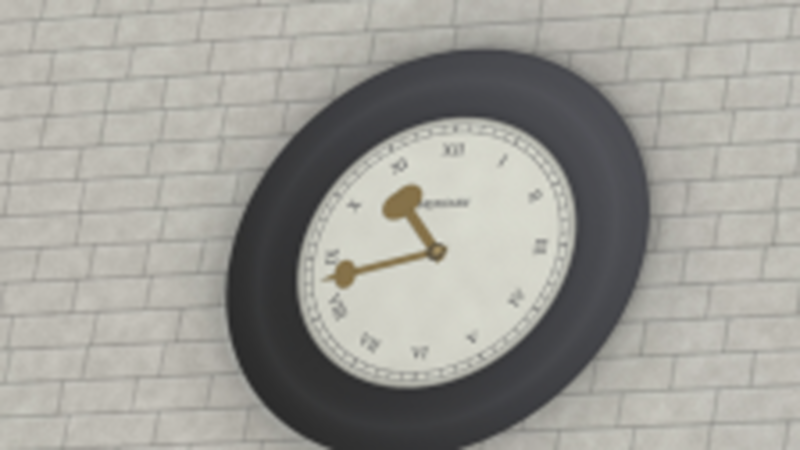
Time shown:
{"hour": 10, "minute": 43}
